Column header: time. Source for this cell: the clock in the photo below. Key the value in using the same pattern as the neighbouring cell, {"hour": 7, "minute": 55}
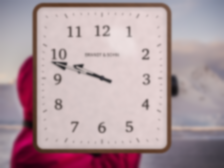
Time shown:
{"hour": 9, "minute": 48}
